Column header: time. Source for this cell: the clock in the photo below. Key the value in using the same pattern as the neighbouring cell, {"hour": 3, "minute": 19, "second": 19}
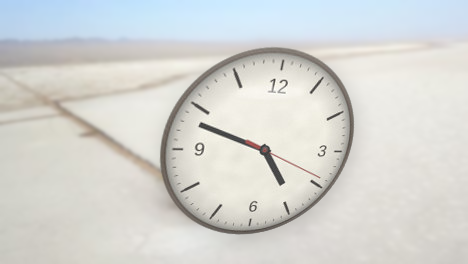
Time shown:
{"hour": 4, "minute": 48, "second": 19}
